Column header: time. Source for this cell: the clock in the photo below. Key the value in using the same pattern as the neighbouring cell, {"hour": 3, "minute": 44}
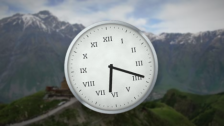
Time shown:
{"hour": 6, "minute": 19}
